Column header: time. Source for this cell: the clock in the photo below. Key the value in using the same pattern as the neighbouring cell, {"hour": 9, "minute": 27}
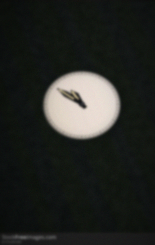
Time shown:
{"hour": 10, "minute": 51}
